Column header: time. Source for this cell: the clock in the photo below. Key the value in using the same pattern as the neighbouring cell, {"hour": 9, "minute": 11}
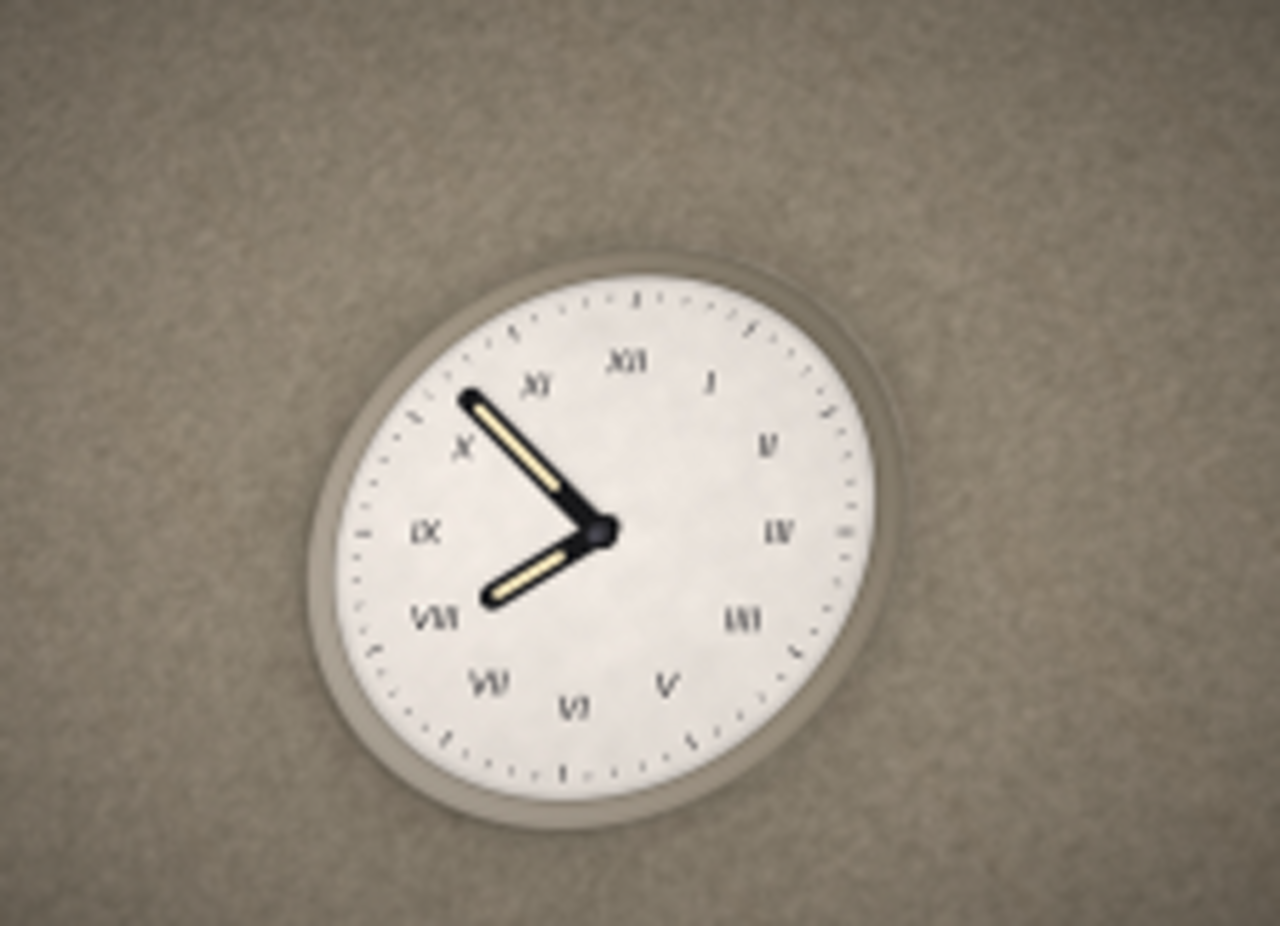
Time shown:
{"hour": 7, "minute": 52}
